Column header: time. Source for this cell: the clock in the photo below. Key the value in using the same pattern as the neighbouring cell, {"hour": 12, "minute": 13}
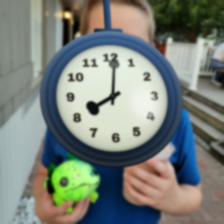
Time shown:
{"hour": 8, "minute": 1}
